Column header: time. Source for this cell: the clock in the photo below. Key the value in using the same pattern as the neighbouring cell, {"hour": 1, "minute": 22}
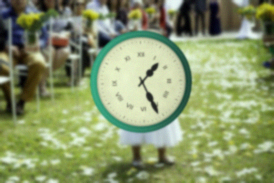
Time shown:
{"hour": 1, "minute": 26}
